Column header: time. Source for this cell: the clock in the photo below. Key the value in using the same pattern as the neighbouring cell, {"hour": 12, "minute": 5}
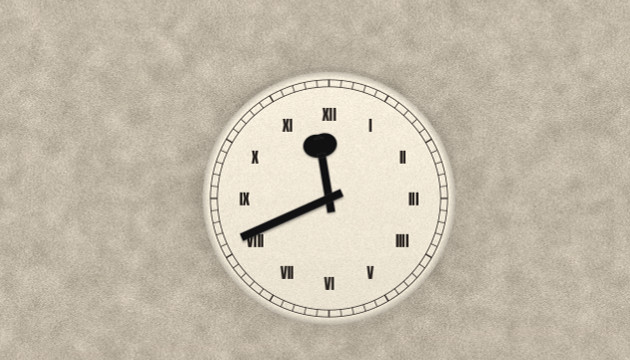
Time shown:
{"hour": 11, "minute": 41}
